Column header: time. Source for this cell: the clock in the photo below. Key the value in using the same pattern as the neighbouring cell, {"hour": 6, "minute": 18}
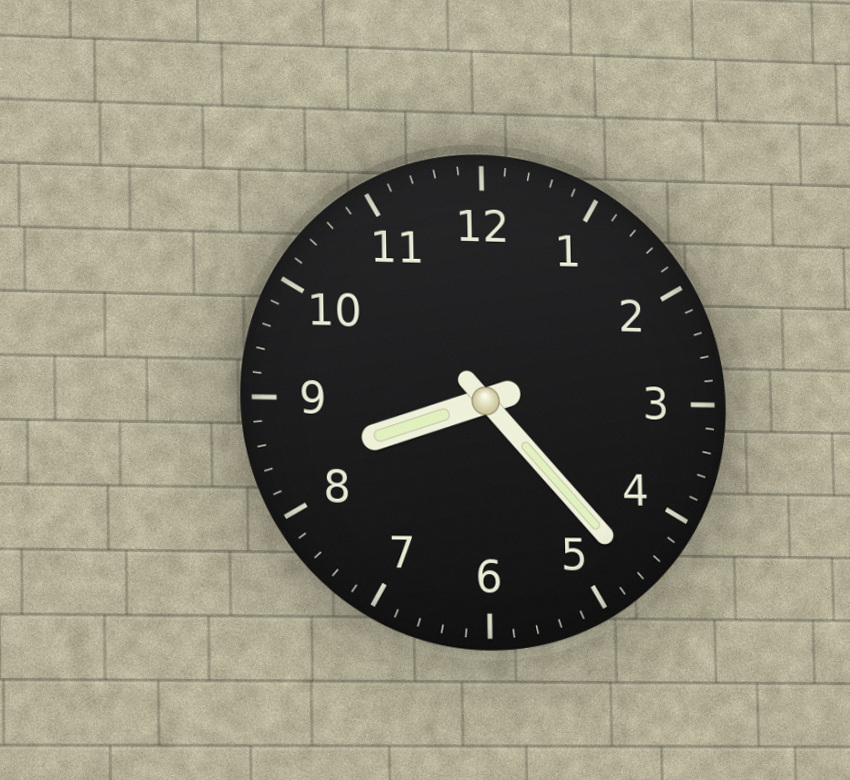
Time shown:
{"hour": 8, "minute": 23}
